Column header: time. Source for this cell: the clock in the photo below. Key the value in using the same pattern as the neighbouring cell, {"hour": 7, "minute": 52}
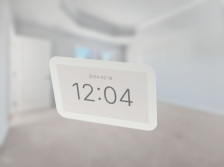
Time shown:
{"hour": 12, "minute": 4}
